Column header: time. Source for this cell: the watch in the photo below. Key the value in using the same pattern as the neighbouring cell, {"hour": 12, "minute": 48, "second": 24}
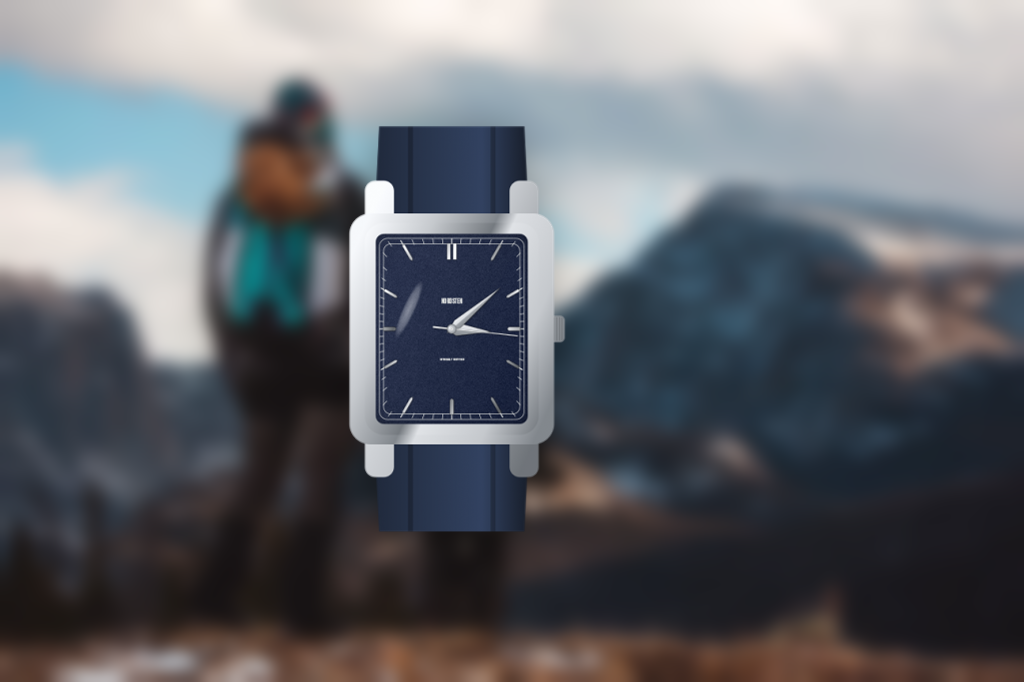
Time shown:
{"hour": 3, "minute": 8, "second": 16}
